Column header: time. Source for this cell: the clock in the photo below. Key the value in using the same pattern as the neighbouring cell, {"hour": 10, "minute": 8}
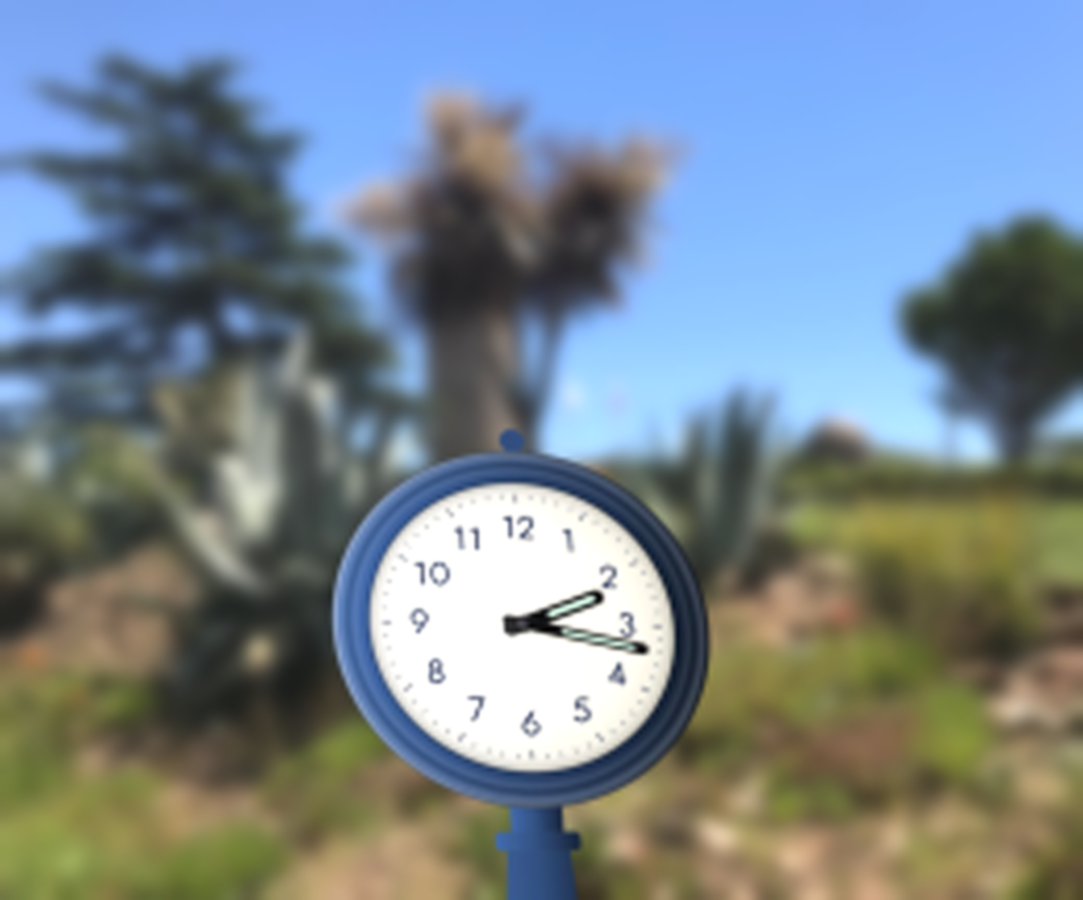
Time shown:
{"hour": 2, "minute": 17}
